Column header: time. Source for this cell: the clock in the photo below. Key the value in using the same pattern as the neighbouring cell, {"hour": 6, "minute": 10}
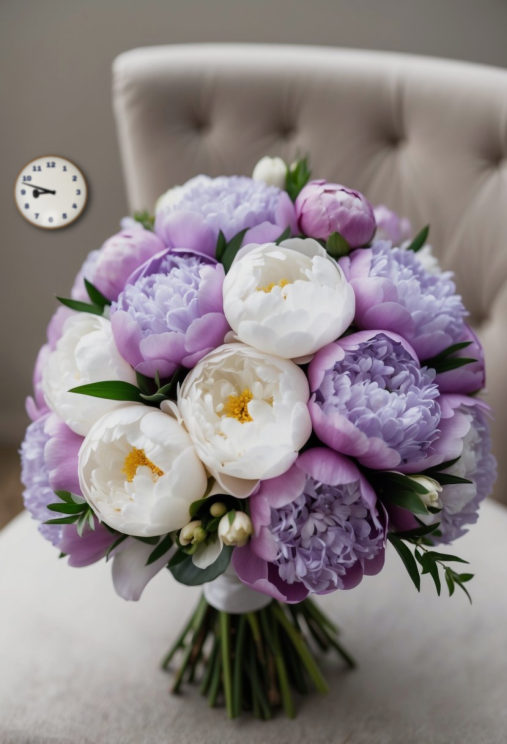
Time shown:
{"hour": 8, "minute": 48}
